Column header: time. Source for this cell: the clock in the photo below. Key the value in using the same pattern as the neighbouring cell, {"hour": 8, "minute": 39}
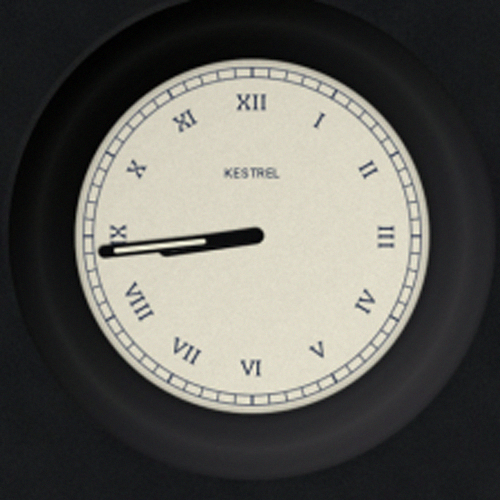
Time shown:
{"hour": 8, "minute": 44}
